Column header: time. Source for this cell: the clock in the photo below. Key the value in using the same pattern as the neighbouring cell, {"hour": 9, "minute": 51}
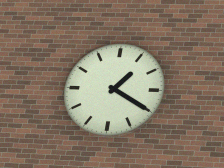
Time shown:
{"hour": 1, "minute": 20}
